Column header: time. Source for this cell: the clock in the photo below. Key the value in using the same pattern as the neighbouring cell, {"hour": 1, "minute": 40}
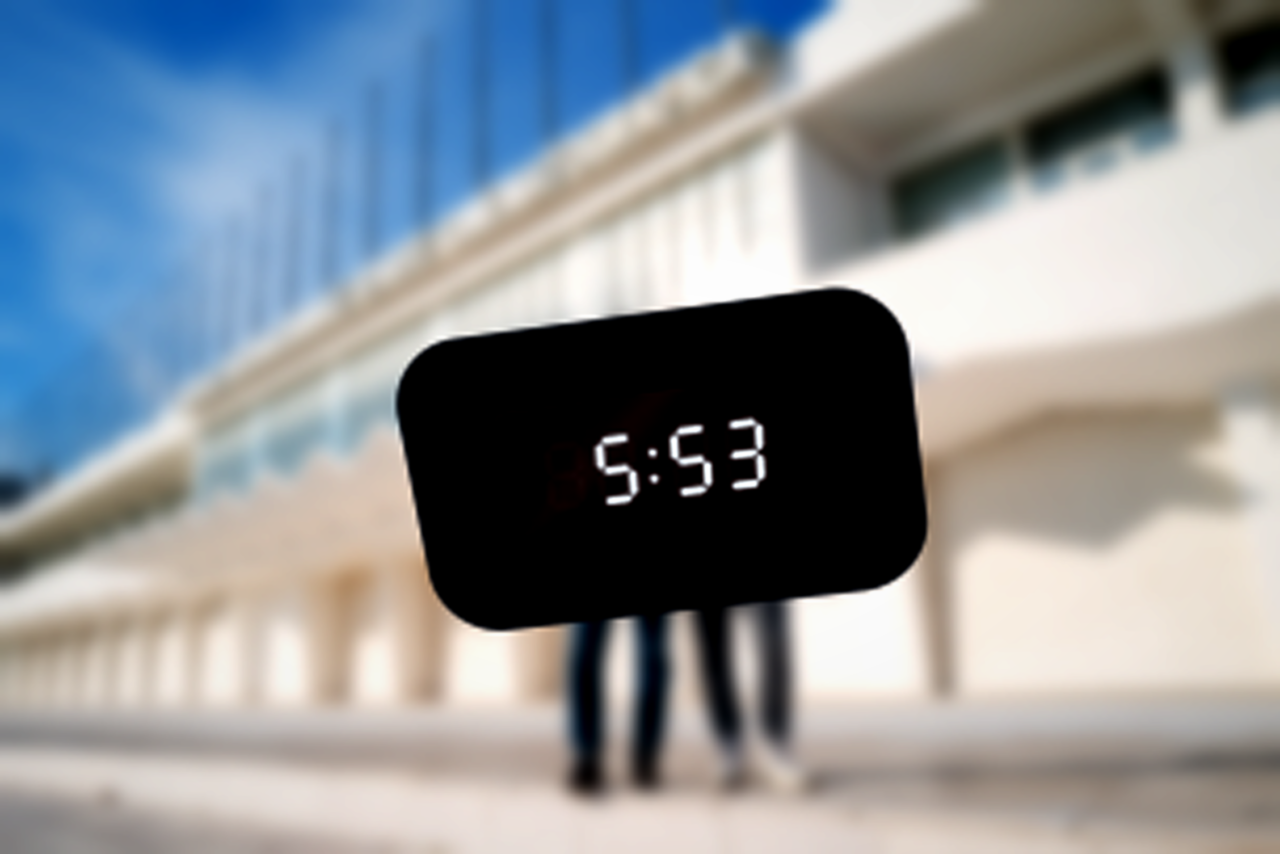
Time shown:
{"hour": 5, "minute": 53}
